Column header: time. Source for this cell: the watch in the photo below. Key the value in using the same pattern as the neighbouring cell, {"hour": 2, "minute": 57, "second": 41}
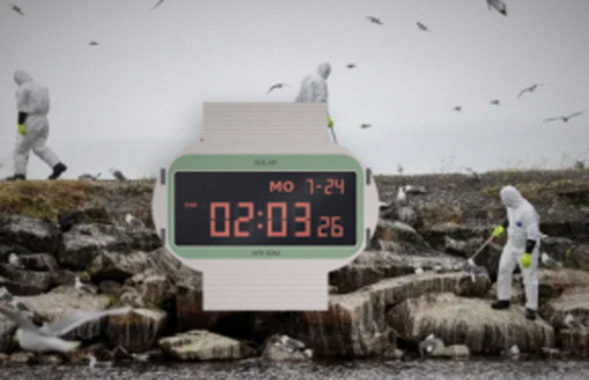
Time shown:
{"hour": 2, "minute": 3, "second": 26}
